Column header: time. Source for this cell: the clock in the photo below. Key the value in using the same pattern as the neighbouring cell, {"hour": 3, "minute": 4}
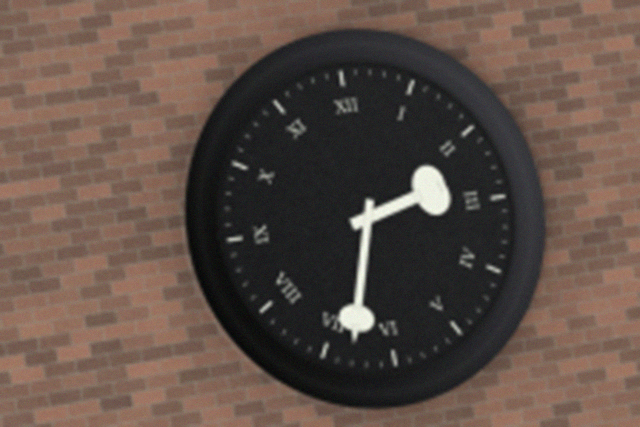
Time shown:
{"hour": 2, "minute": 33}
